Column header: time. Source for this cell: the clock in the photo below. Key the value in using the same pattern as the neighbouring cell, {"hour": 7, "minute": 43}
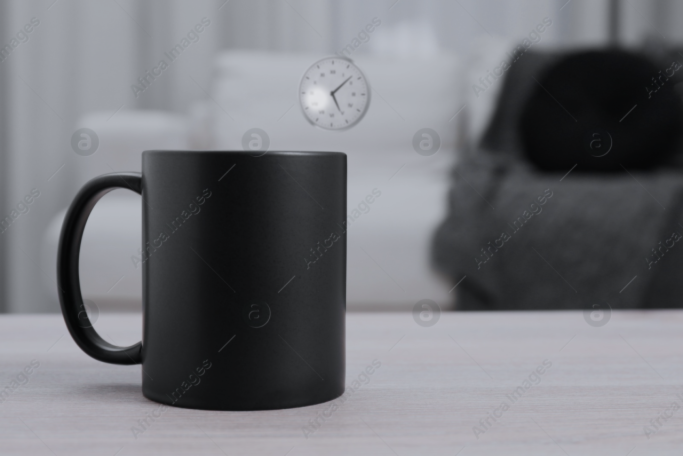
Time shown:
{"hour": 5, "minute": 8}
